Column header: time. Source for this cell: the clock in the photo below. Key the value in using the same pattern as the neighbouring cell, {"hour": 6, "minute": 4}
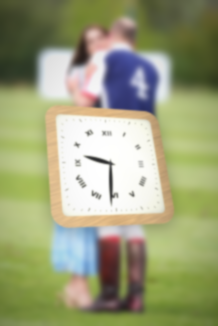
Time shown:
{"hour": 9, "minute": 31}
